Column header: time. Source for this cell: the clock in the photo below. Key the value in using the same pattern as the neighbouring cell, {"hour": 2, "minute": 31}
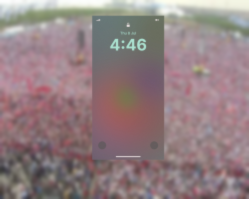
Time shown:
{"hour": 4, "minute": 46}
